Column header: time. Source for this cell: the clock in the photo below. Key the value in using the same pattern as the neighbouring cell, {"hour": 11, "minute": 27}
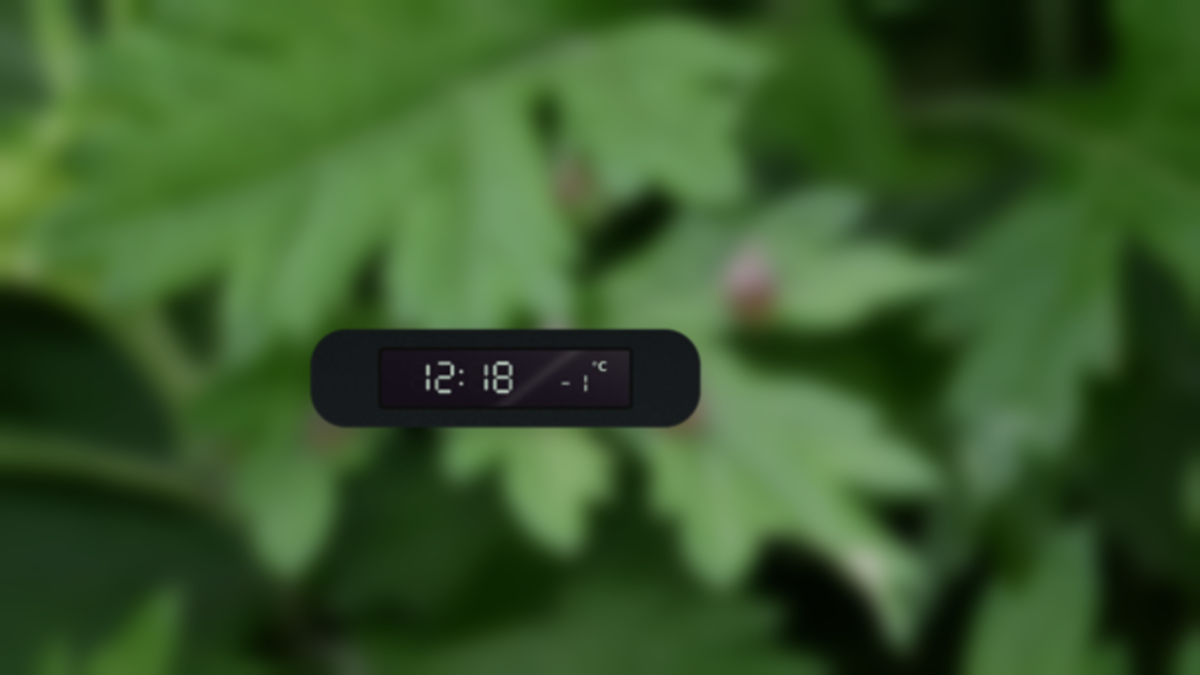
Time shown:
{"hour": 12, "minute": 18}
